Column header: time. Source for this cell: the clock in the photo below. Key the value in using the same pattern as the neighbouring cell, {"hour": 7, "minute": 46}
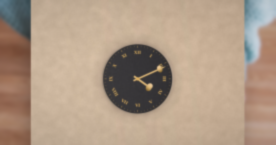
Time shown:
{"hour": 4, "minute": 11}
